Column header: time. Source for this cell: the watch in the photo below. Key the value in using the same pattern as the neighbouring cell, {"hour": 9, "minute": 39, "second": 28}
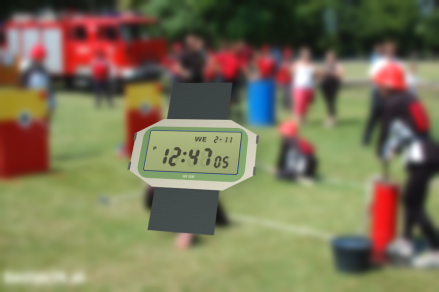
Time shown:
{"hour": 12, "minute": 47, "second": 5}
